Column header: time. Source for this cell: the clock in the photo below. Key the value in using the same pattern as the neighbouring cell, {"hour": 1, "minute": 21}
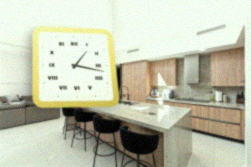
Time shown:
{"hour": 1, "minute": 17}
